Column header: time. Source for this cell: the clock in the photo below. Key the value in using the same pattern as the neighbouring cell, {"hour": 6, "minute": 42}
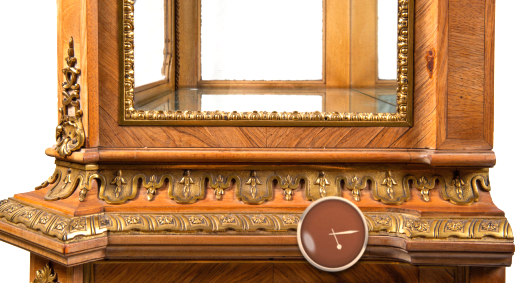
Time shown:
{"hour": 5, "minute": 14}
